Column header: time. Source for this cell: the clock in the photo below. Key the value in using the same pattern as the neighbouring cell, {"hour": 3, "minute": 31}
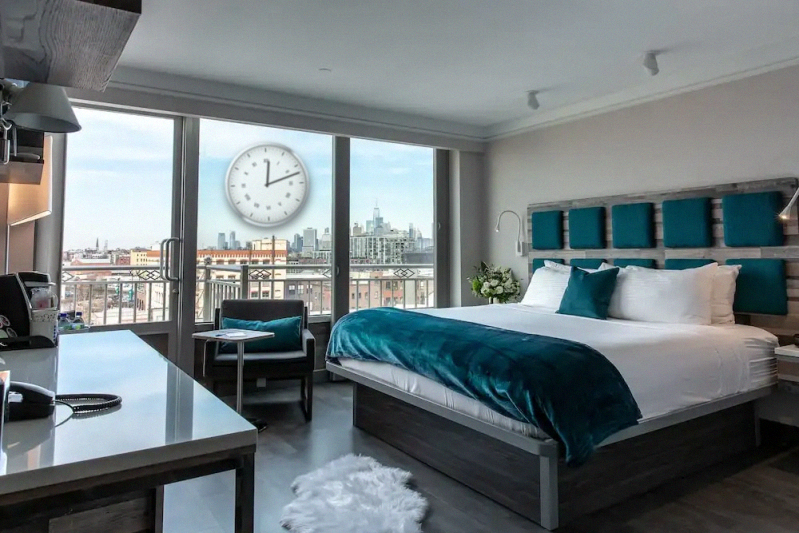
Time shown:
{"hour": 12, "minute": 12}
